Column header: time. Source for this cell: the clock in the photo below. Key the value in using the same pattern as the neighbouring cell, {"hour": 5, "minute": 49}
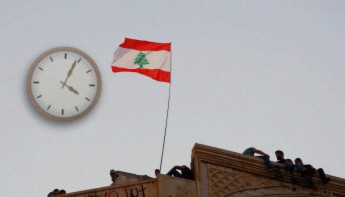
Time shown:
{"hour": 4, "minute": 4}
